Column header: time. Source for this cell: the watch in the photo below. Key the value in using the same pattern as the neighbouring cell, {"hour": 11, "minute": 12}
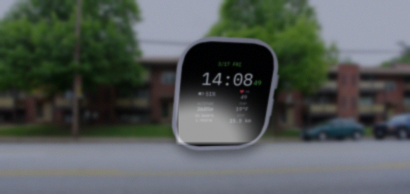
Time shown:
{"hour": 14, "minute": 8}
